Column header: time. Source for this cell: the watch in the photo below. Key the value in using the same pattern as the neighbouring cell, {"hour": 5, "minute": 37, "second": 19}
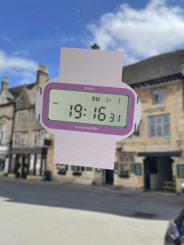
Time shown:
{"hour": 19, "minute": 16, "second": 31}
